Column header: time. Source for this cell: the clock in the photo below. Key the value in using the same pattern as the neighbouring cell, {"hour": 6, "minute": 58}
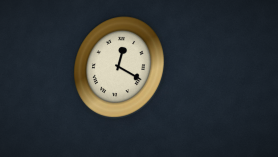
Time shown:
{"hour": 12, "minute": 19}
